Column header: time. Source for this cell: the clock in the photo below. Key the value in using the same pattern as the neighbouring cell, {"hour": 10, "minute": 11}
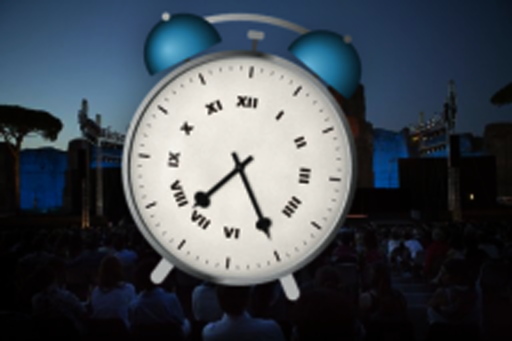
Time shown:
{"hour": 7, "minute": 25}
